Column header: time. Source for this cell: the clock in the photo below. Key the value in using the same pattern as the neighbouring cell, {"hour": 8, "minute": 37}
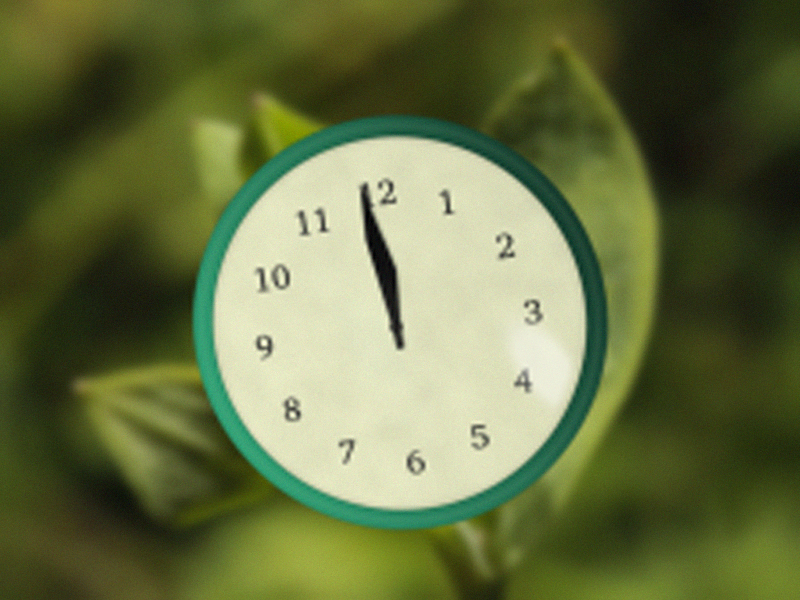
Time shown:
{"hour": 11, "minute": 59}
